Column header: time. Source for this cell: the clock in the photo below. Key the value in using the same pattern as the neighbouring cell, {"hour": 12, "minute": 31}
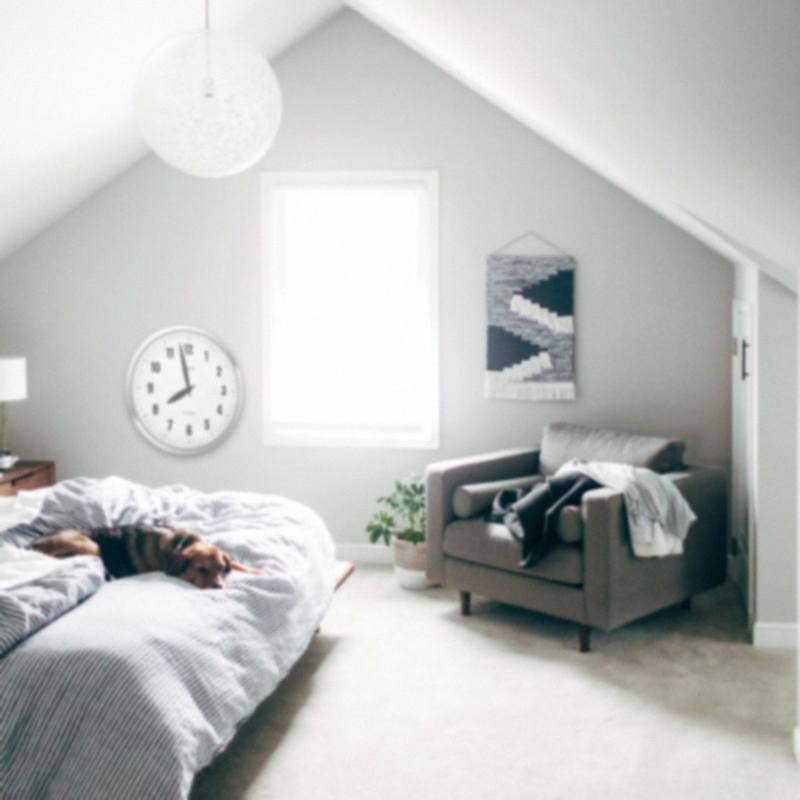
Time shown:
{"hour": 7, "minute": 58}
